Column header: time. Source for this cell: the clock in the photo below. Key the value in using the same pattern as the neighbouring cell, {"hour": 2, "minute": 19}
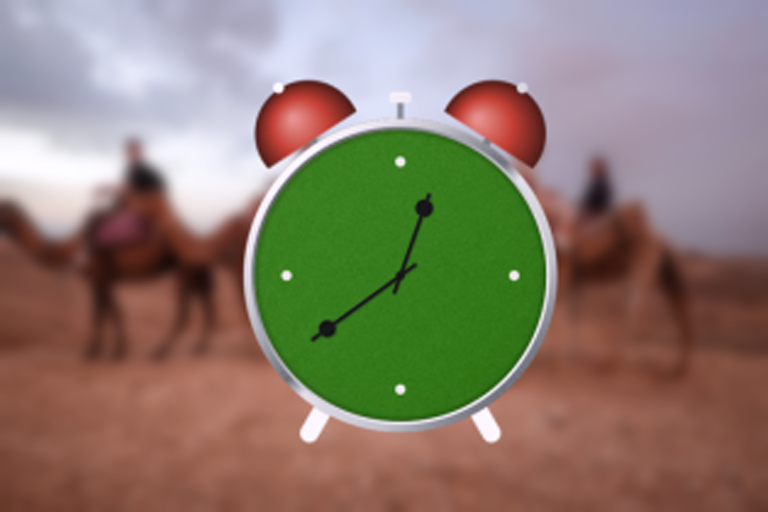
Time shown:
{"hour": 12, "minute": 39}
